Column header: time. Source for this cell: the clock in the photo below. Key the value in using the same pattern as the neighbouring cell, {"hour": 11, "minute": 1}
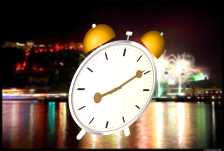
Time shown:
{"hour": 8, "minute": 9}
